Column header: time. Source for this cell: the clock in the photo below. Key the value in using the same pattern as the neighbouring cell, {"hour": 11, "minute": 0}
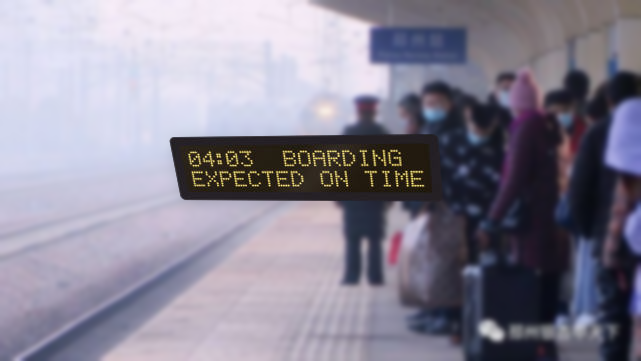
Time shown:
{"hour": 4, "minute": 3}
